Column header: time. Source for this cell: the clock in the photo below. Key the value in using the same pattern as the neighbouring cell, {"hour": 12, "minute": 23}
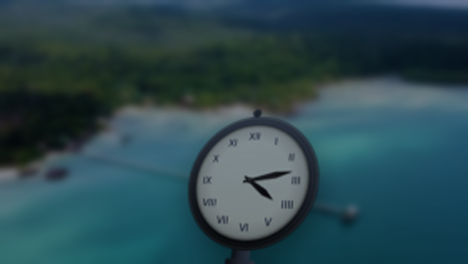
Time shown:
{"hour": 4, "minute": 13}
